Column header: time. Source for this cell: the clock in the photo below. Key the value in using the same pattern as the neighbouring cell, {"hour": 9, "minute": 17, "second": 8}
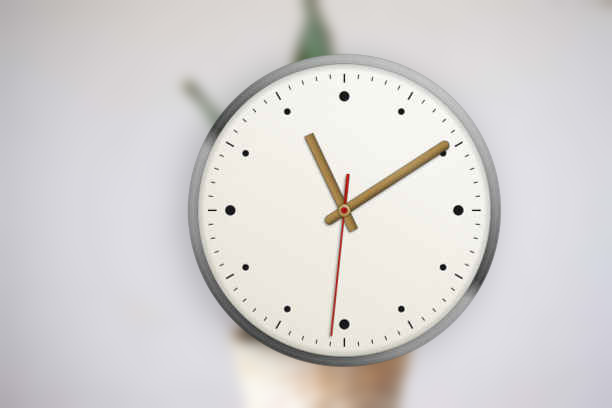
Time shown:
{"hour": 11, "minute": 9, "second": 31}
